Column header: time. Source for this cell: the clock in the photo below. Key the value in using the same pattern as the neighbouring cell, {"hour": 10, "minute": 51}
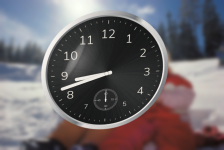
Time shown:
{"hour": 8, "minute": 42}
